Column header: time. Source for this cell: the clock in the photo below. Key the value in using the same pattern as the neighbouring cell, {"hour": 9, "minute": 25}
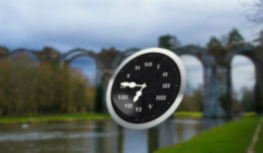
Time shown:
{"hour": 6, "minute": 46}
